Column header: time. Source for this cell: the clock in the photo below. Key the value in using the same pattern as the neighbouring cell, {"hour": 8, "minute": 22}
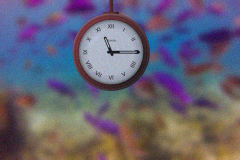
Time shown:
{"hour": 11, "minute": 15}
